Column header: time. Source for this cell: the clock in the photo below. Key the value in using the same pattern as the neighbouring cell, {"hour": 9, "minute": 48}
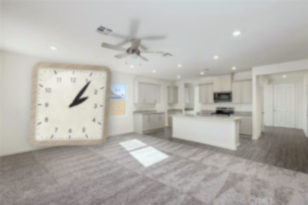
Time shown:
{"hour": 2, "minute": 6}
